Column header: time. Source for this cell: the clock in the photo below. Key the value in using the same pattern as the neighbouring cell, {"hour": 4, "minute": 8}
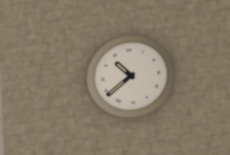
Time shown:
{"hour": 10, "minute": 39}
